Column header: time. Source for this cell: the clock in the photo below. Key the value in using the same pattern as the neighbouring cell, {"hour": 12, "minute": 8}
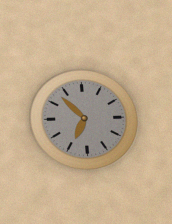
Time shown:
{"hour": 6, "minute": 53}
